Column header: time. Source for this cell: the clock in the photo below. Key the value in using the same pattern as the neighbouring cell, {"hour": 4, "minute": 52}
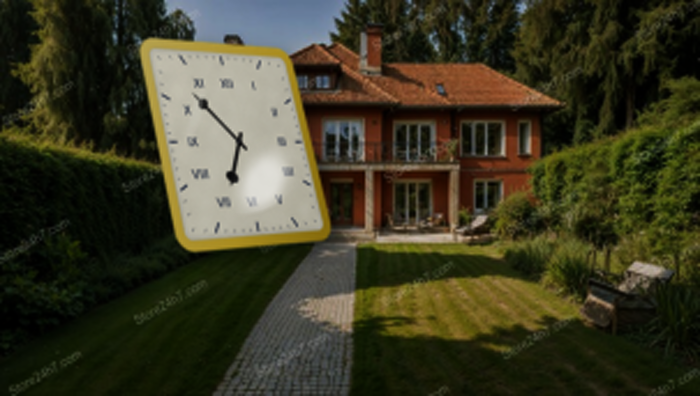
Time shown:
{"hour": 6, "minute": 53}
